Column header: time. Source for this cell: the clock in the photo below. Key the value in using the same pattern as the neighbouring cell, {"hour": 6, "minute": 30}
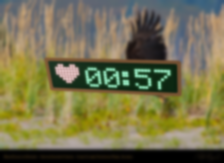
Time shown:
{"hour": 0, "minute": 57}
